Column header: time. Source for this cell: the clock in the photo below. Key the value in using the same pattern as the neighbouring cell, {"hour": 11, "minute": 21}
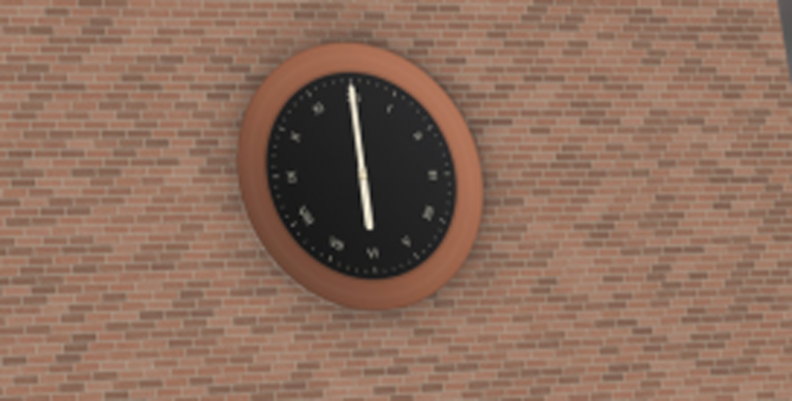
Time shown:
{"hour": 6, "minute": 0}
